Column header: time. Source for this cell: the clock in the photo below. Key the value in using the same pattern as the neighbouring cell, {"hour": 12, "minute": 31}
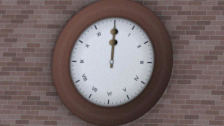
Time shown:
{"hour": 12, "minute": 0}
